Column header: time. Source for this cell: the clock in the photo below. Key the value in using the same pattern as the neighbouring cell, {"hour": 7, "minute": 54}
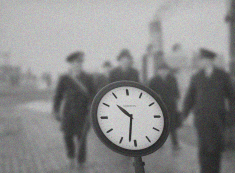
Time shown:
{"hour": 10, "minute": 32}
